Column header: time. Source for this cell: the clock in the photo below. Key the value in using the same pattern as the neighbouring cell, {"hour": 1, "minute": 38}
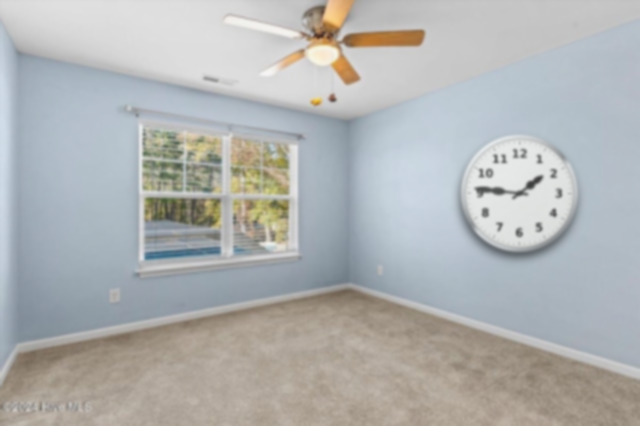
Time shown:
{"hour": 1, "minute": 46}
